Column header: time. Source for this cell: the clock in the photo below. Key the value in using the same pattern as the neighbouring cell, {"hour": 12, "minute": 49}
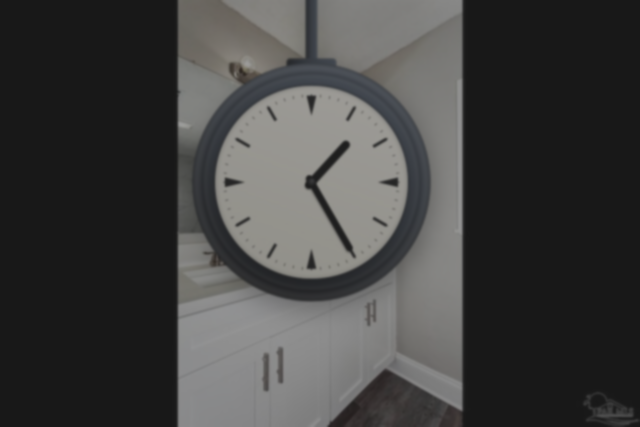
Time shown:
{"hour": 1, "minute": 25}
